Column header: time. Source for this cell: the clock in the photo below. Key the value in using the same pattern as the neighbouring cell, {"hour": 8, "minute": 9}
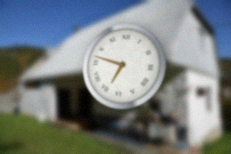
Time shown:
{"hour": 6, "minute": 47}
